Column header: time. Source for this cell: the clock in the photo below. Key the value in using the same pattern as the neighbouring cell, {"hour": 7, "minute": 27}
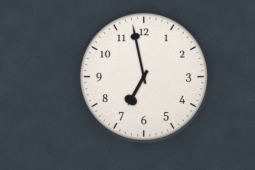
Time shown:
{"hour": 6, "minute": 58}
